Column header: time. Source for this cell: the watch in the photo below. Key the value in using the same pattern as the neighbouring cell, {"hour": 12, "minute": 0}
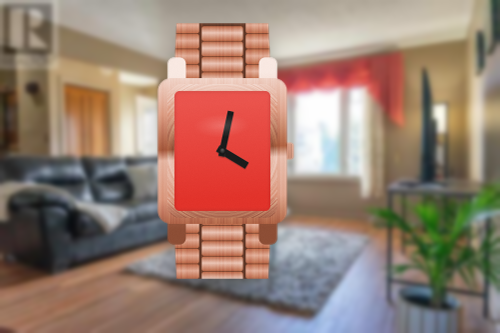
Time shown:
{"hour": 4, "minute": 2}
